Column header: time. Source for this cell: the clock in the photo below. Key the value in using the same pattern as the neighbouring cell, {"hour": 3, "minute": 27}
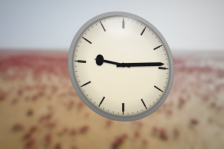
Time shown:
{"hour": 9, "minute": 14}
